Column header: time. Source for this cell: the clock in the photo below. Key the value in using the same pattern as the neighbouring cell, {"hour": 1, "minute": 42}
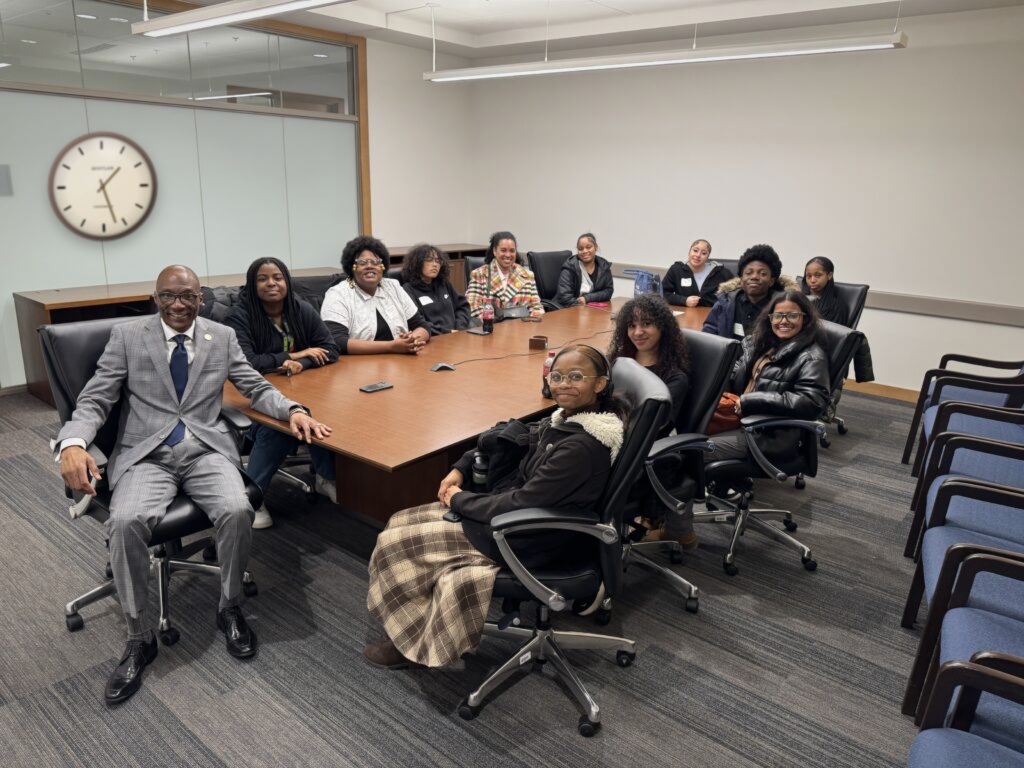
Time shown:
{"hour": 1, "minute": 27}
